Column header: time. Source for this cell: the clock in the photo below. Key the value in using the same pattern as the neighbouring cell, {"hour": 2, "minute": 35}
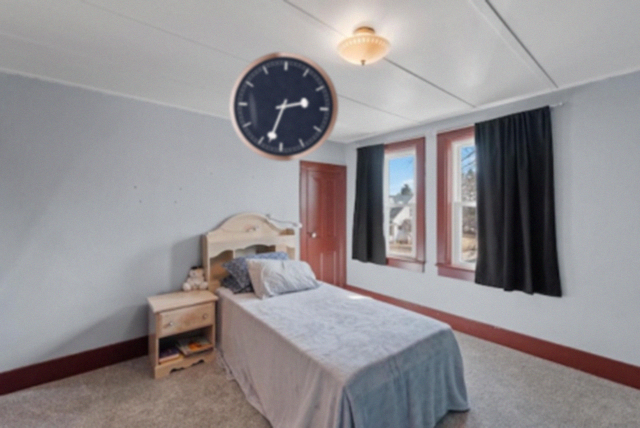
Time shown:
{"hour": 2, "minute": 33}
